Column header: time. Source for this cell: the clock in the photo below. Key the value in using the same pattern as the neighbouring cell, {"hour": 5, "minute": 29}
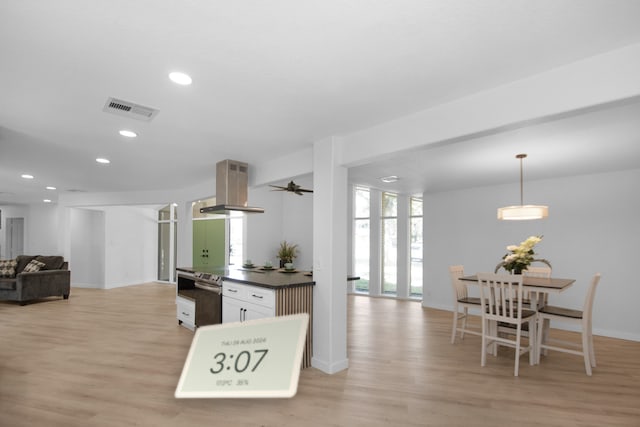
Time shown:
{"hour": 3, "minute": 7}
